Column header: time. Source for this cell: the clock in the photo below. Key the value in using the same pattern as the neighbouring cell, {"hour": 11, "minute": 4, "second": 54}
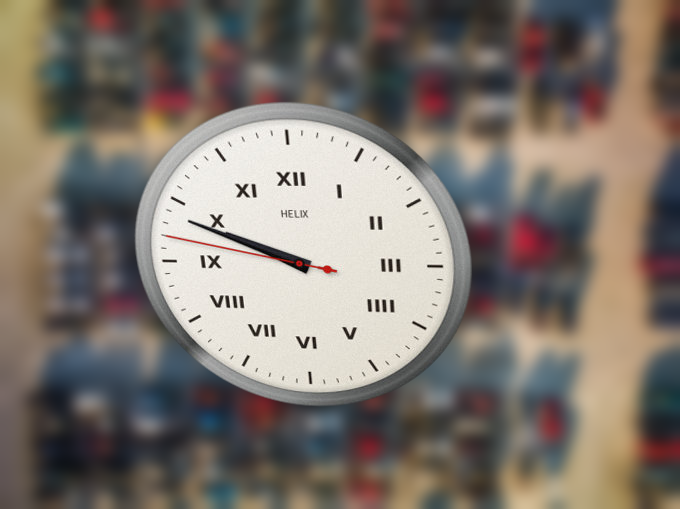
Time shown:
{"hour": 9, "minute": 48, "second": 47}
